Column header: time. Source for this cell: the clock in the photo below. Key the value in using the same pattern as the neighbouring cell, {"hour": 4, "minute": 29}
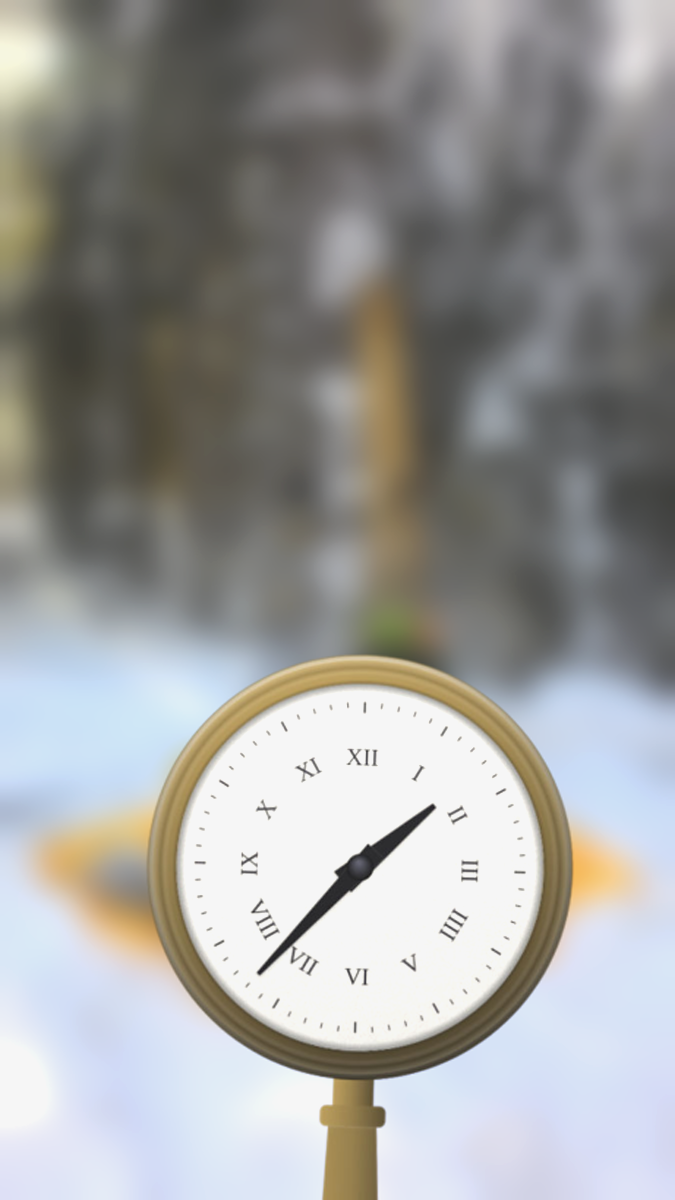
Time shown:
{"hour": 1, "minute": 37}
